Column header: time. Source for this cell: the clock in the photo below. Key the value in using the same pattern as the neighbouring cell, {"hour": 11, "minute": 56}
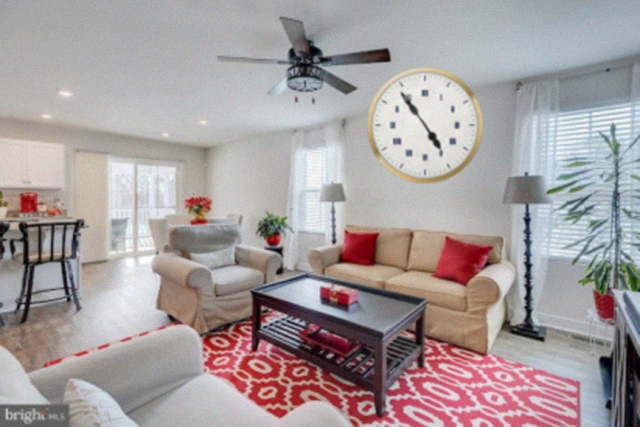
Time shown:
{"hour": 4, "minute": 54}
